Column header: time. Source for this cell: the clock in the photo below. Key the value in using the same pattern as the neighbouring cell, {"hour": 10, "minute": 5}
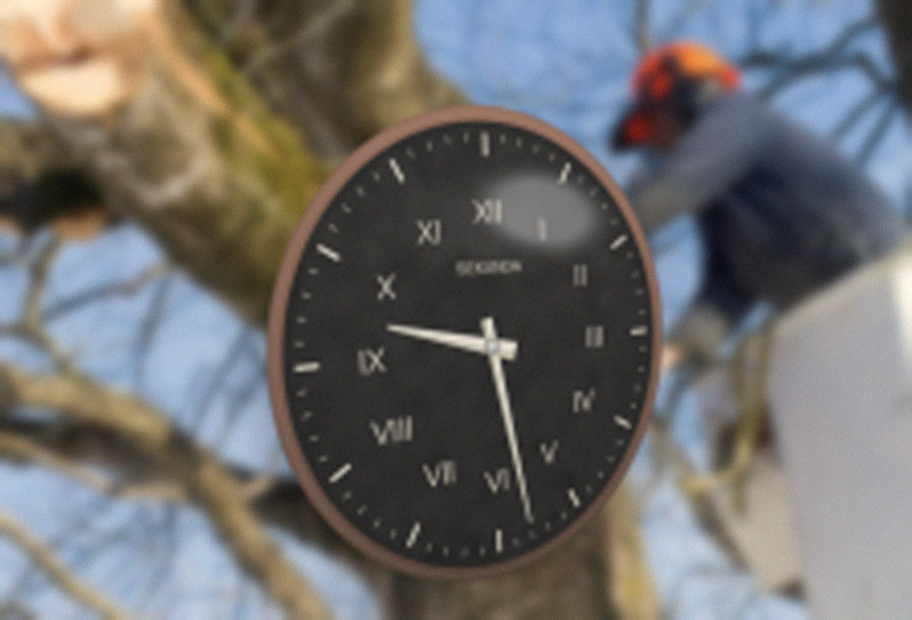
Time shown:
{"hour": 9, "minute": 28}
